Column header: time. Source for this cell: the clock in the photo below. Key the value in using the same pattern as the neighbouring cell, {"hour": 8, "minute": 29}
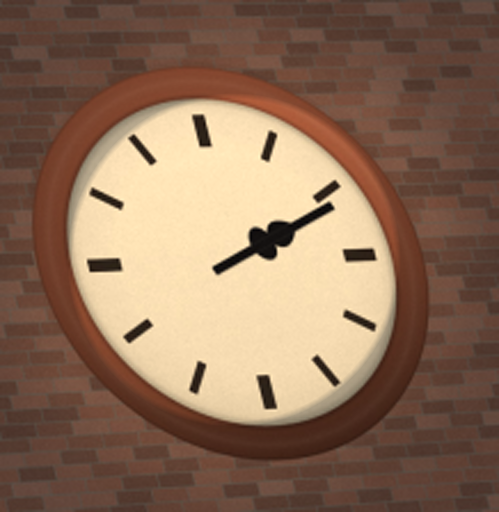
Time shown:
{"hour": 2, "minute": 11}
